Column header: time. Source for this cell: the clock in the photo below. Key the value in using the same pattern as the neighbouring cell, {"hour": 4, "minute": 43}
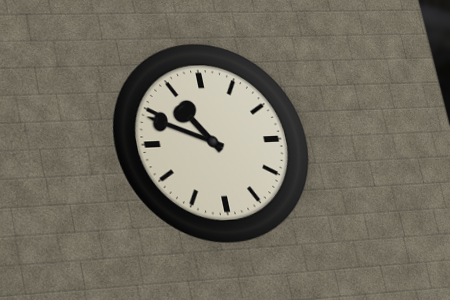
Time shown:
{"hour": 10, "minute": 49}
